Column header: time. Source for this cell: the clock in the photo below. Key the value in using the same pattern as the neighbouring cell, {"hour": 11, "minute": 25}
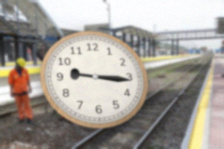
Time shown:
{"hour": 9, "minute": 16}
